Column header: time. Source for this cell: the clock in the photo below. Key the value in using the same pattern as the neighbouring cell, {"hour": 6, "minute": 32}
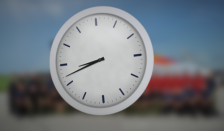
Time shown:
{"hour": 8, "minute": 42}
